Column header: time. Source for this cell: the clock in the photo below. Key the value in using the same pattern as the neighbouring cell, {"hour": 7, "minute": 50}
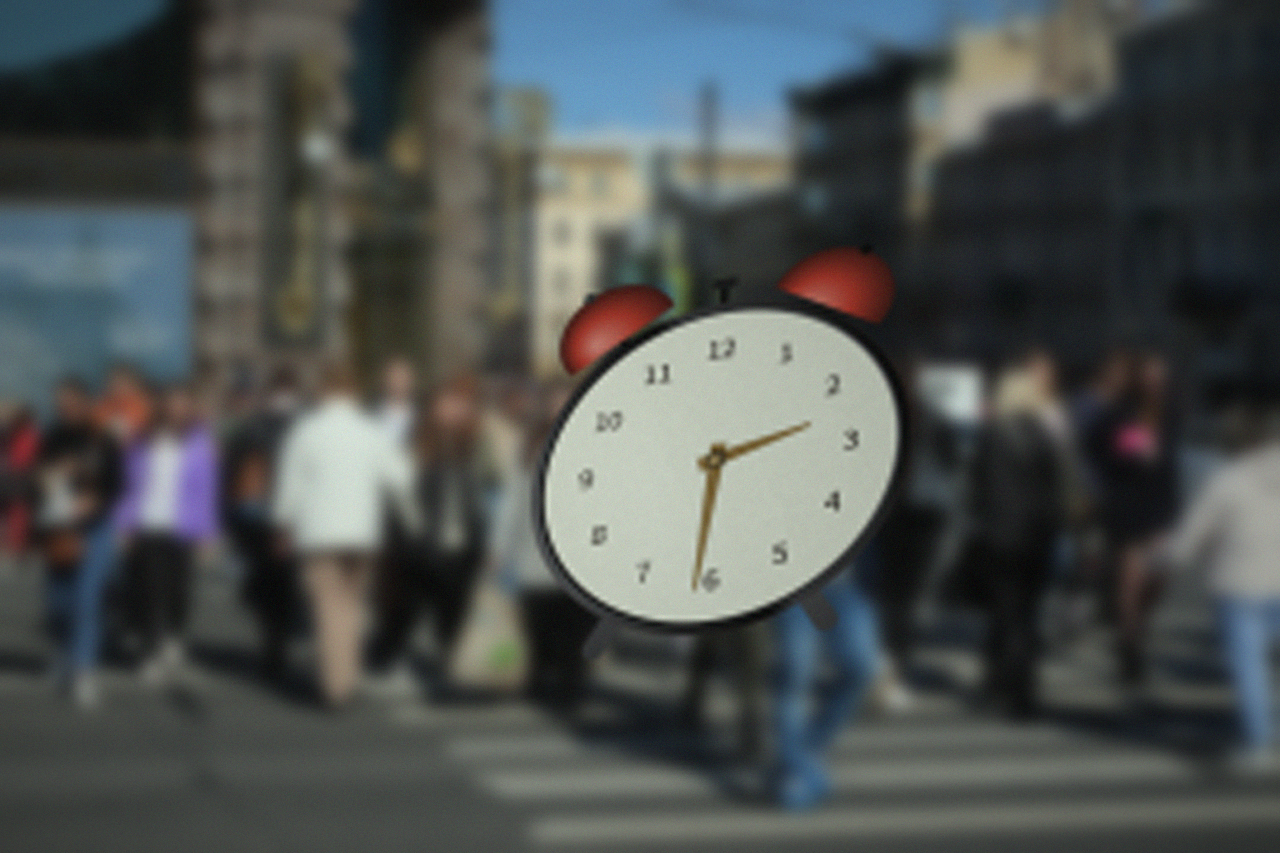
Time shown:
{"hour": 2, "minute": 31}
